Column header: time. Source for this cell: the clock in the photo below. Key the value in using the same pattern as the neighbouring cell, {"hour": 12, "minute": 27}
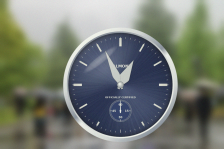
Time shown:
{"hour": 12, "minute": 56}
